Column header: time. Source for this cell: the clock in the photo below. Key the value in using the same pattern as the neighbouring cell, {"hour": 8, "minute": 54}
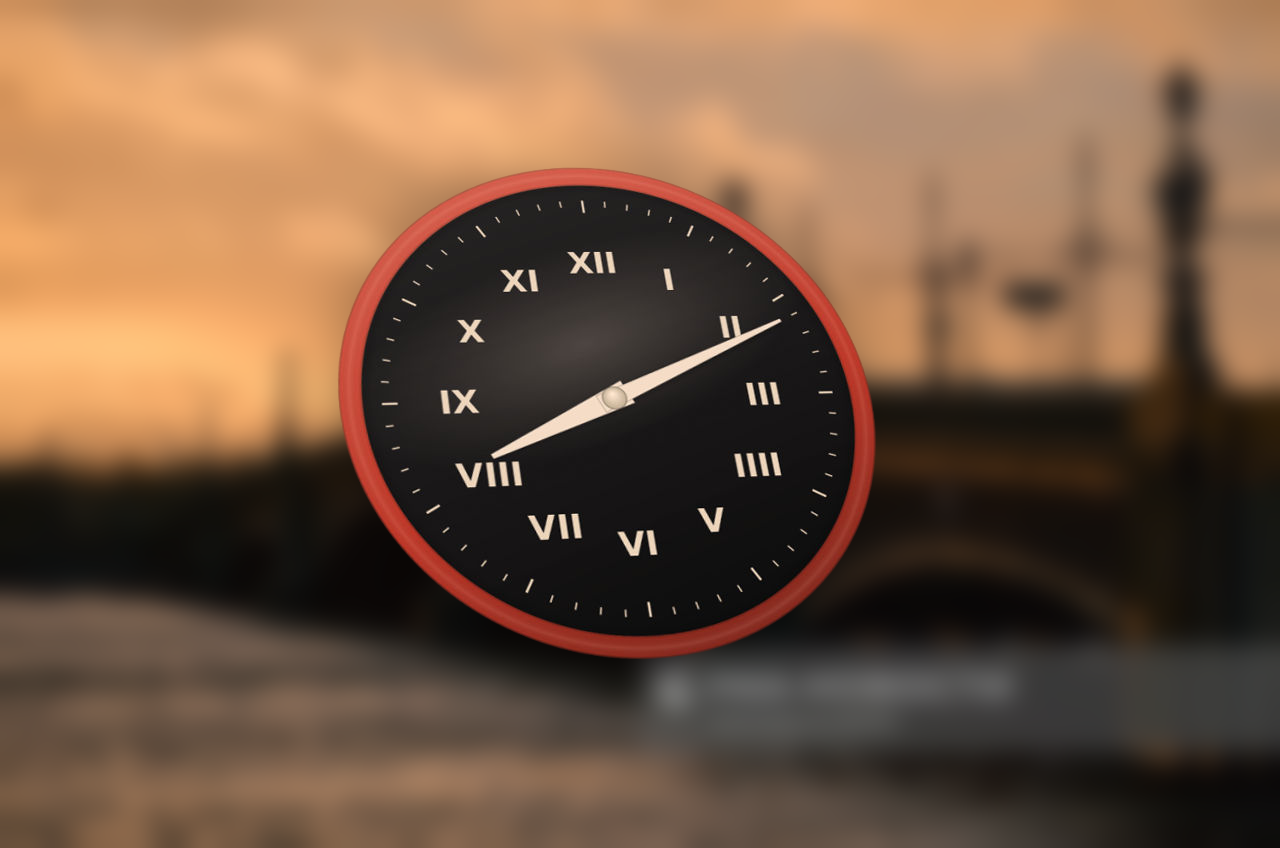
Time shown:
{"hour": 8, "minute": 11}
